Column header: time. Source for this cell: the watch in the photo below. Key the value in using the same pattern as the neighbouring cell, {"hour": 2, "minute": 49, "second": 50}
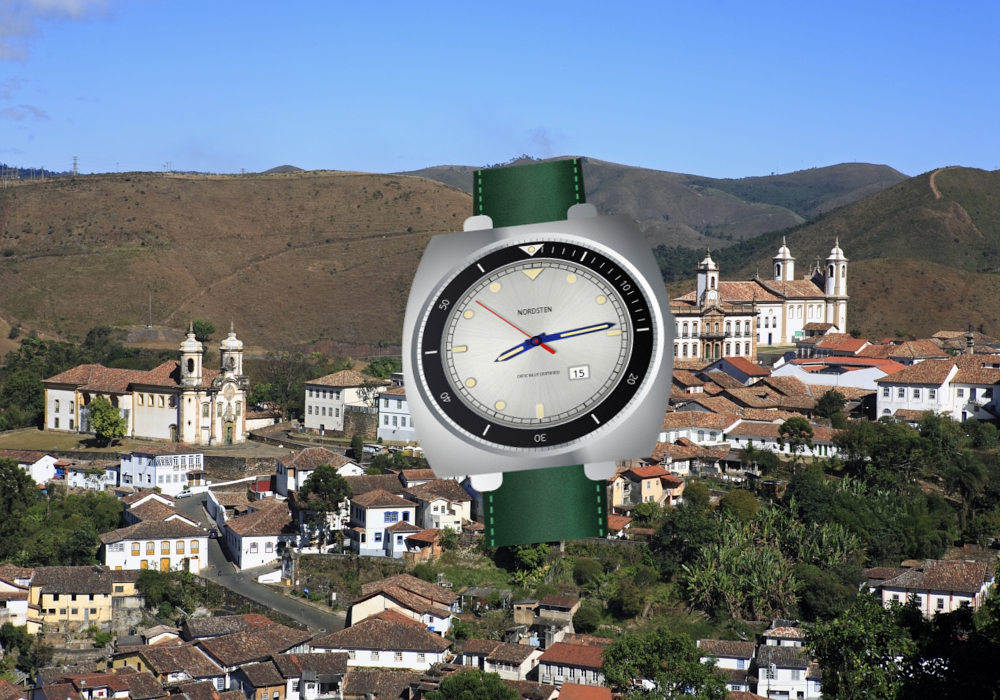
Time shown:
{"hour": 8, "minute": 13, "second": 52}
